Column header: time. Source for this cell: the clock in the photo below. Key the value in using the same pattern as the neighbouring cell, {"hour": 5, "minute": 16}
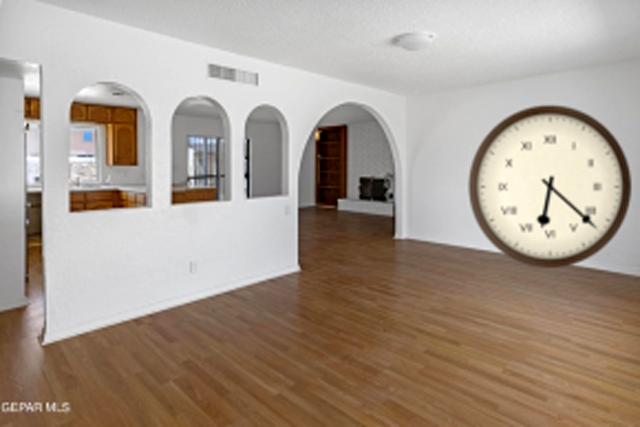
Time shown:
{"hour": 6, "minute": 22}
